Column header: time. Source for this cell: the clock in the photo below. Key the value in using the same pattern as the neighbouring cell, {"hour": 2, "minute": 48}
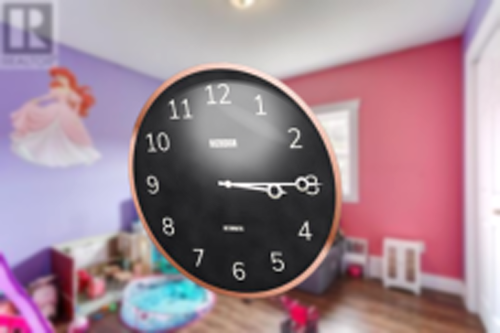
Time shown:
{"hour": 3, "minute": 15}
